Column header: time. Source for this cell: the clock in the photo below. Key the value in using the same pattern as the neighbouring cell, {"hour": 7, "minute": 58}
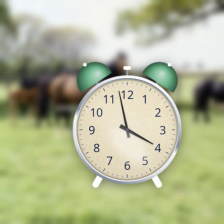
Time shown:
{"hour": 3, "minute": 58}
